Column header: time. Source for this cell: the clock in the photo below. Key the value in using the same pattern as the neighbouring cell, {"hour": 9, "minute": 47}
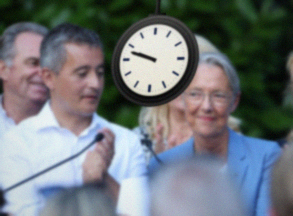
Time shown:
{"hour": 9, "minute": 48}
